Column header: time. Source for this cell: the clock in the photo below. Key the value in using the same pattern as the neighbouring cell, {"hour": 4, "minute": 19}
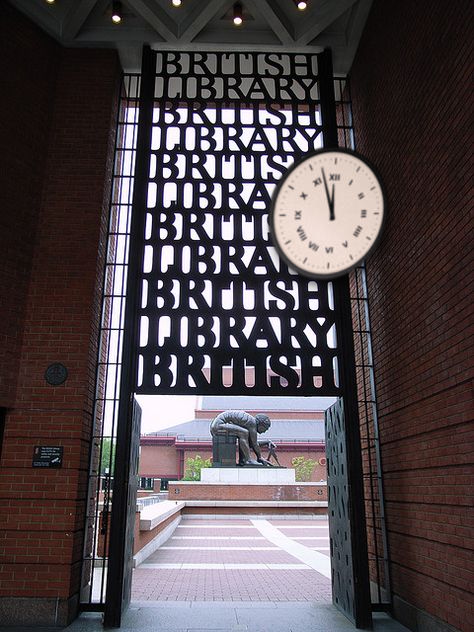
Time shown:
{"hour": 11, "minute": 57}
